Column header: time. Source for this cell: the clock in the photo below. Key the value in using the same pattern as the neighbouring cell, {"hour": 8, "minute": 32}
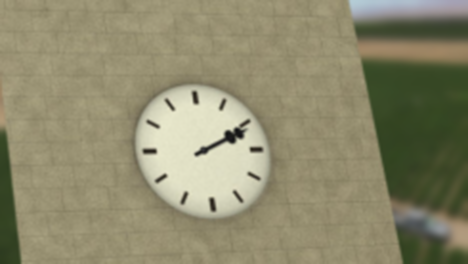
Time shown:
{"hour": 2, "minute": 11}
